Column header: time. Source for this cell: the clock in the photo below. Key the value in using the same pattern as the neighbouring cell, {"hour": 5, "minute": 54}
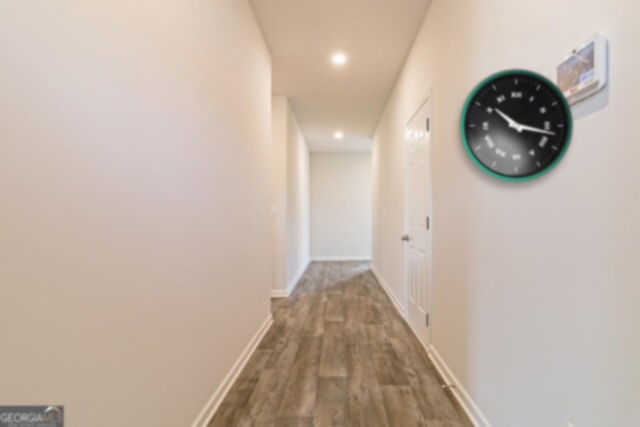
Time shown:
{"hour": 10, "minute": 17}
